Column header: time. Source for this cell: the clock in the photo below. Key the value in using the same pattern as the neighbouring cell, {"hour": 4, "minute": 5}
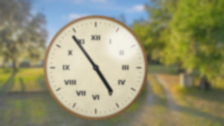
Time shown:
{"hour": 4, "minute": 54}
